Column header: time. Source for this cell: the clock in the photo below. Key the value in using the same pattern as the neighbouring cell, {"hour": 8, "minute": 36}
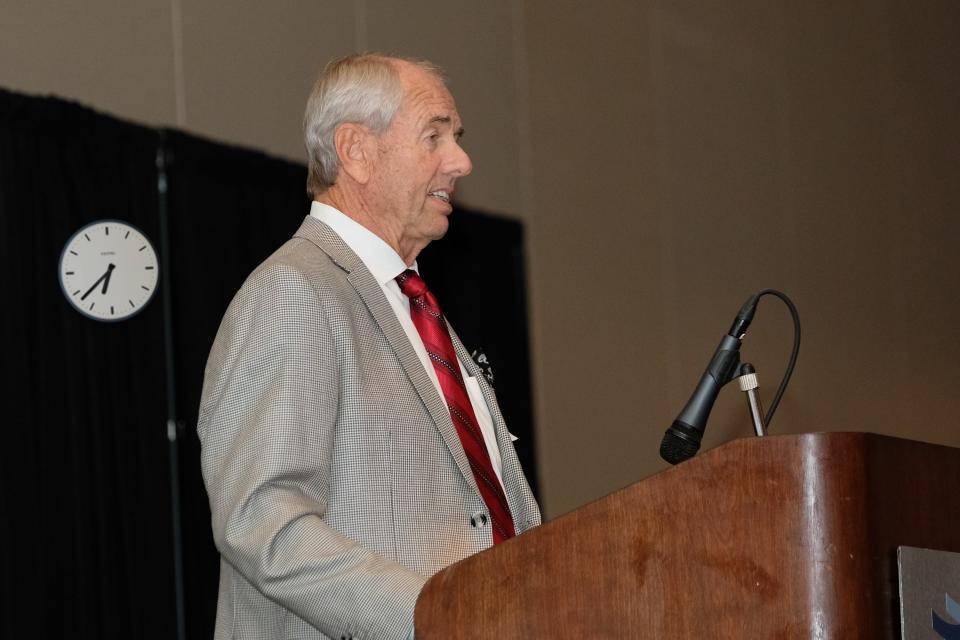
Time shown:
{"hour": 6, "minute": 38}
